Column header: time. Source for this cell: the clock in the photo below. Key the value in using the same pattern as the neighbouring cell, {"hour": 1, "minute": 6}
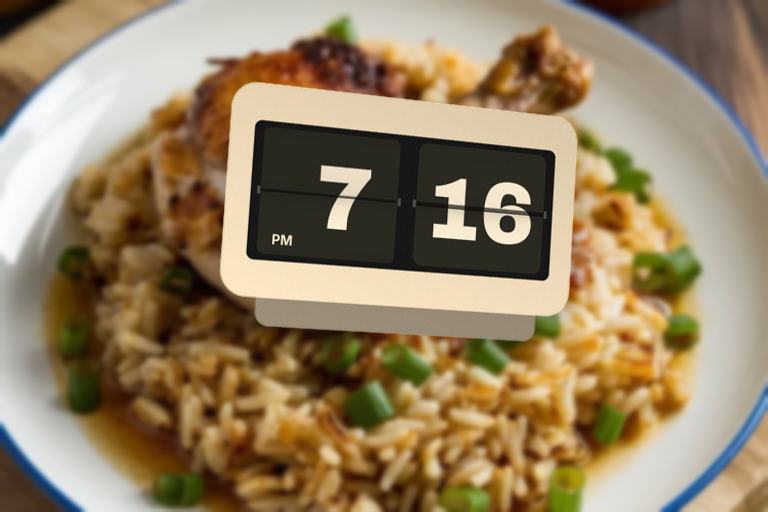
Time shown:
{"hour": 7, "minute": 16}
